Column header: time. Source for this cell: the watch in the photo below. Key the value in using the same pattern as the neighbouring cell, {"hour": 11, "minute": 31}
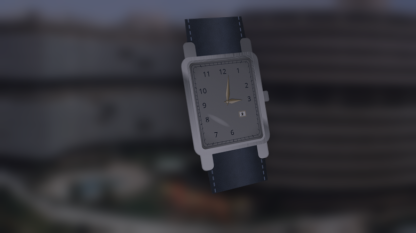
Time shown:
{"hour": 3, "minute": 2}
